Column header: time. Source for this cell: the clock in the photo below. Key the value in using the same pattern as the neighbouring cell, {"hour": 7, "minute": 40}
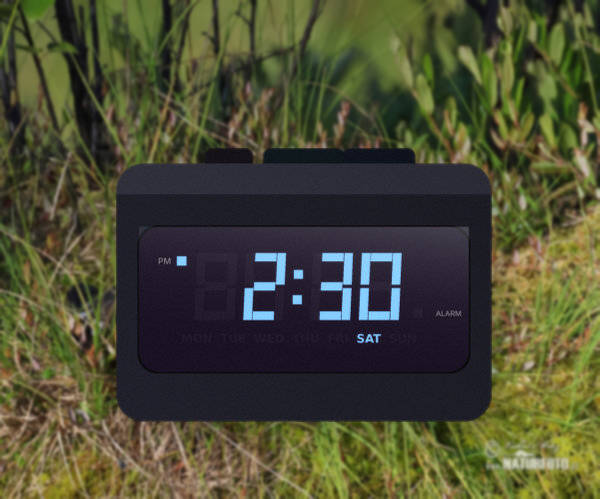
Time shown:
{"hour": 2, "minute": 30}
